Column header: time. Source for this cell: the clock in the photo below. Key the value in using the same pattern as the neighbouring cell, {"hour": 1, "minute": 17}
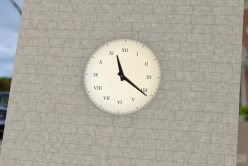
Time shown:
{"hour": 11, "minute": 21}
